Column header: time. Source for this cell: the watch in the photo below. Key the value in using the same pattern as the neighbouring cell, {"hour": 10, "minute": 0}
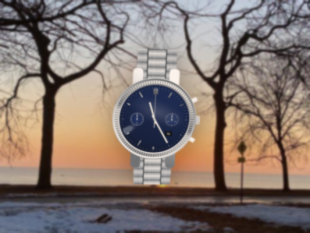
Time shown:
{"hour": 11, "minute": 25}
